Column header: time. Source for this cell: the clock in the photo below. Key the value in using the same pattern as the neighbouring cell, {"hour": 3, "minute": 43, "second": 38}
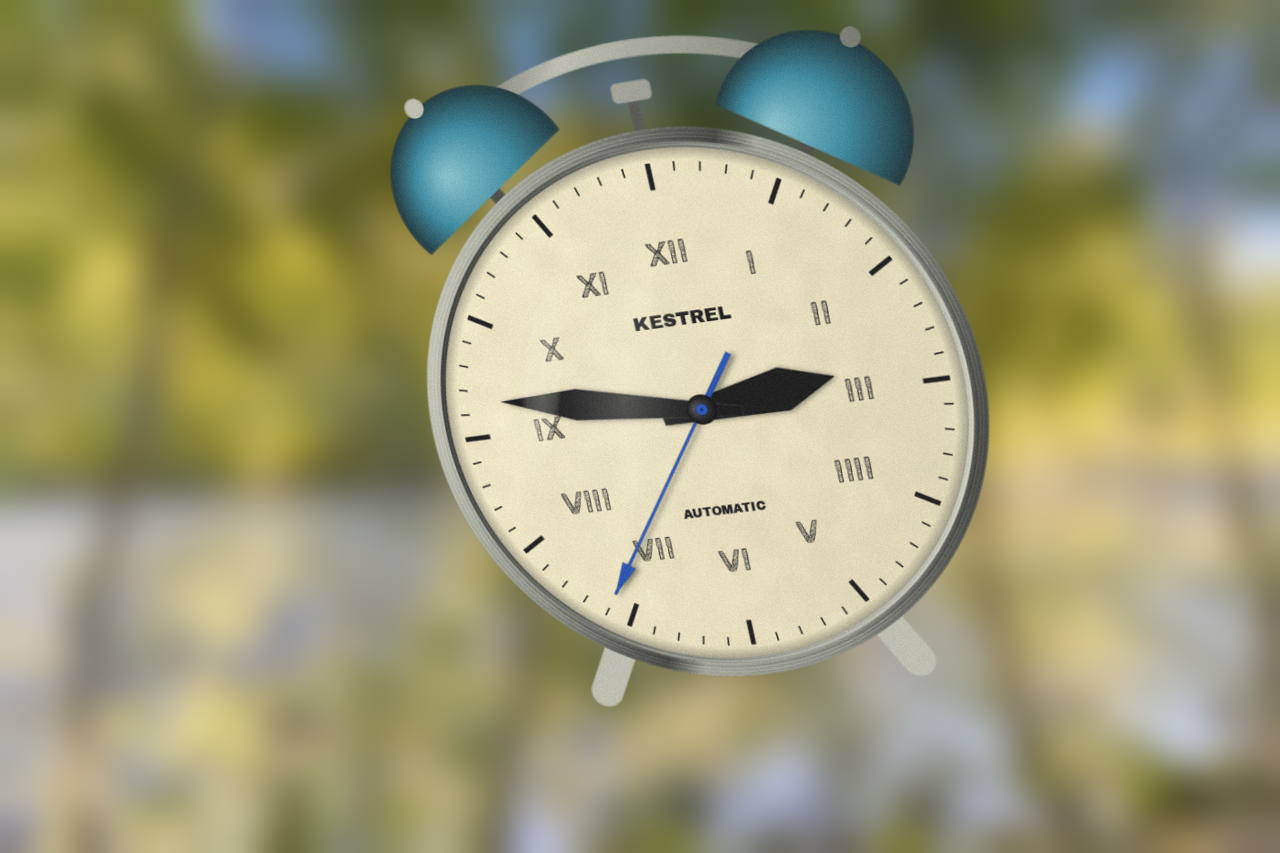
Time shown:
{"hour": 2, "minute": 46, "second": 36}
